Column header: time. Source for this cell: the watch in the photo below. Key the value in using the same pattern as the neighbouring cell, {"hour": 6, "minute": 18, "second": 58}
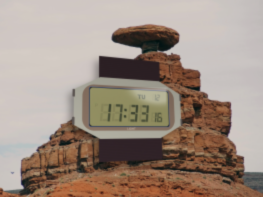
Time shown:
{"hour": 17, "minute": 33, "second": 16}
